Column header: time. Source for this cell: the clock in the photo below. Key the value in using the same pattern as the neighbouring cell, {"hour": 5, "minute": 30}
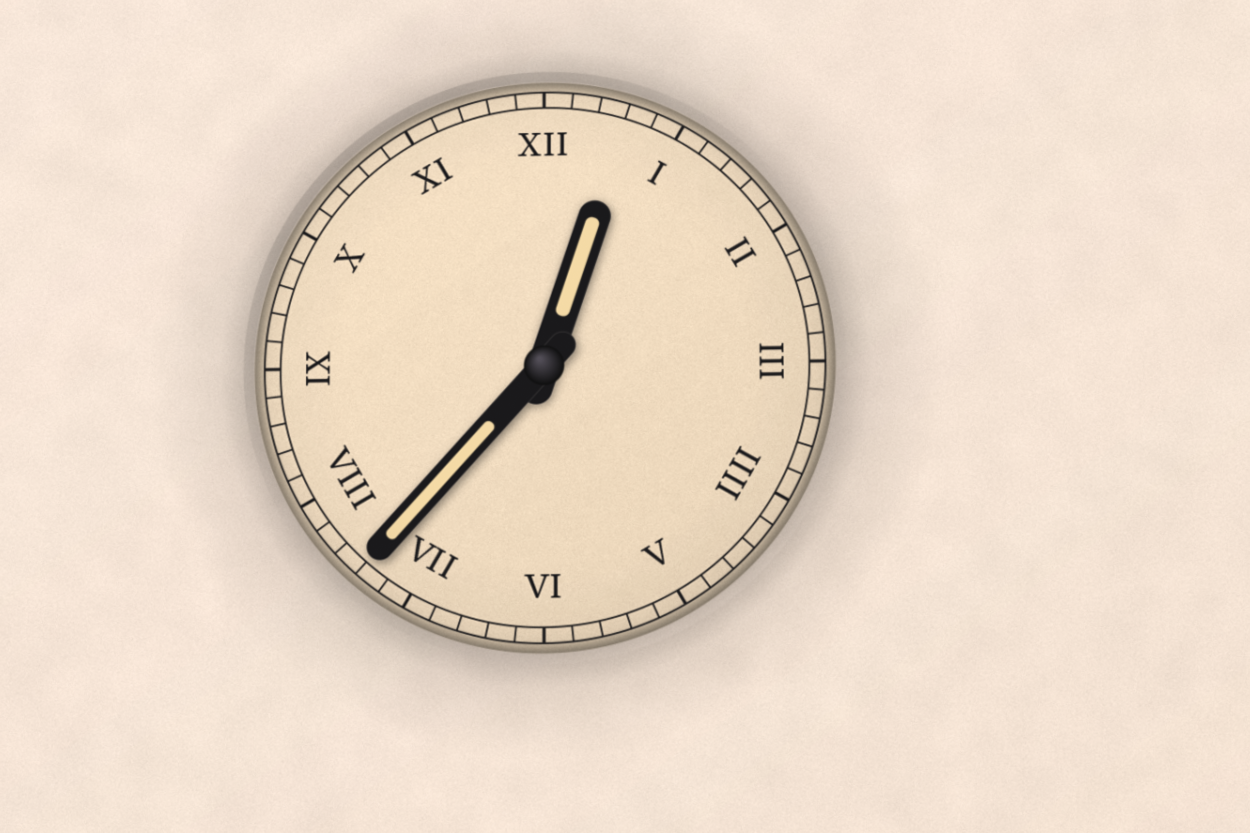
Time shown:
{"hour": 12, "minute": 37}
